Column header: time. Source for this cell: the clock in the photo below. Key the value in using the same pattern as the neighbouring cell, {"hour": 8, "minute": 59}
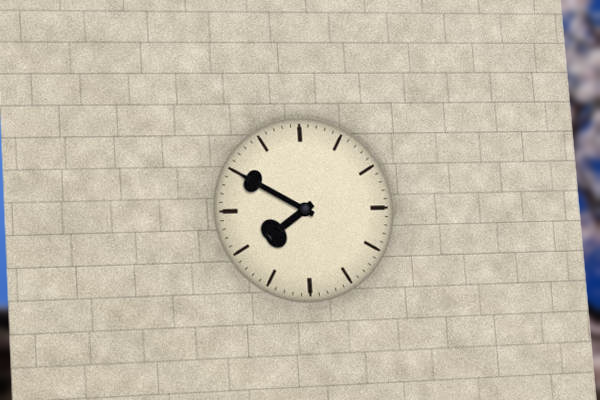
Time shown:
{"hour": 7, "minute": 50}
